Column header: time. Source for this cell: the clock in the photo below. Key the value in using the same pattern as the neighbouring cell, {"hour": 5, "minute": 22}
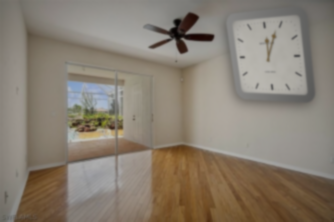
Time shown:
{"hour": 12, "minute": 4}
